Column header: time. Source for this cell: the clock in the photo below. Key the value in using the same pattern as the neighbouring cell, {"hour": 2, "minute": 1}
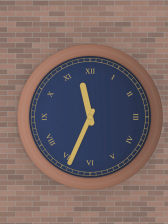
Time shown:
{"hour": 11, "minute": 34}
